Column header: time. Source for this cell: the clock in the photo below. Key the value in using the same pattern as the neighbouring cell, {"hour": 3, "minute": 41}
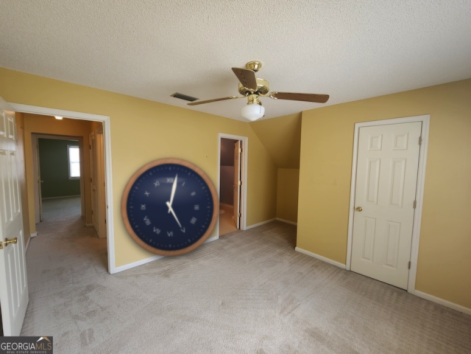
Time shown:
{"hour": 5, "minute": 2}
